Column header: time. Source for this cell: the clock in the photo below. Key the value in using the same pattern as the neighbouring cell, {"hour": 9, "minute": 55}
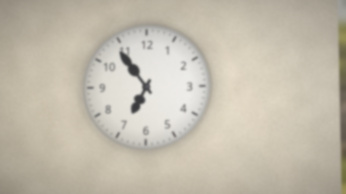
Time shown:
{"hour": 6, "minute": 54}
